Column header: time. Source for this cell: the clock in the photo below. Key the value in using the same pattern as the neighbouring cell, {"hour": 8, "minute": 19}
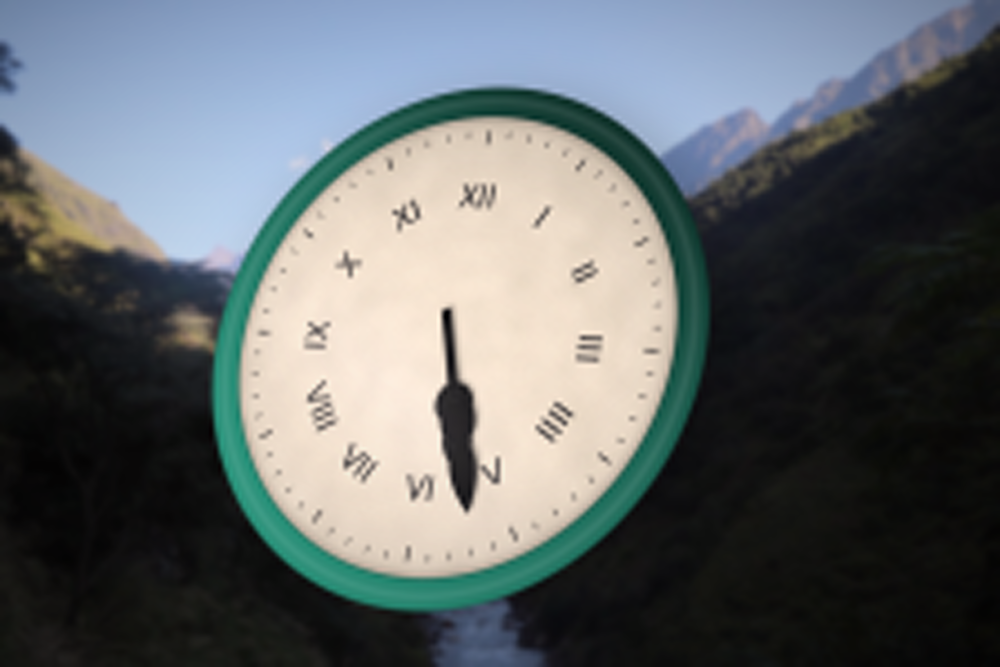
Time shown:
{"hour": 5, "minute": 27}
